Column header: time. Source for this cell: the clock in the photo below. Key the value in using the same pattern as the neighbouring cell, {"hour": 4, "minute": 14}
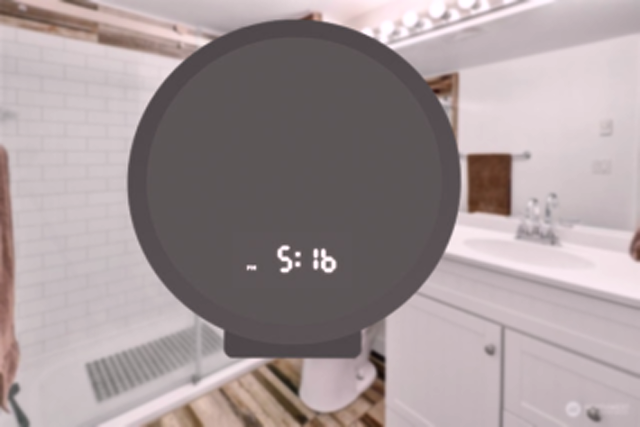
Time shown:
{"hour": 5, "minute": 16}
